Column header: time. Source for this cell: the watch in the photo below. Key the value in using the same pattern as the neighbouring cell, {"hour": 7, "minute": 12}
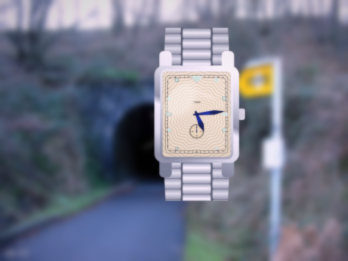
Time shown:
{"hour": 5, "minute": 14}
